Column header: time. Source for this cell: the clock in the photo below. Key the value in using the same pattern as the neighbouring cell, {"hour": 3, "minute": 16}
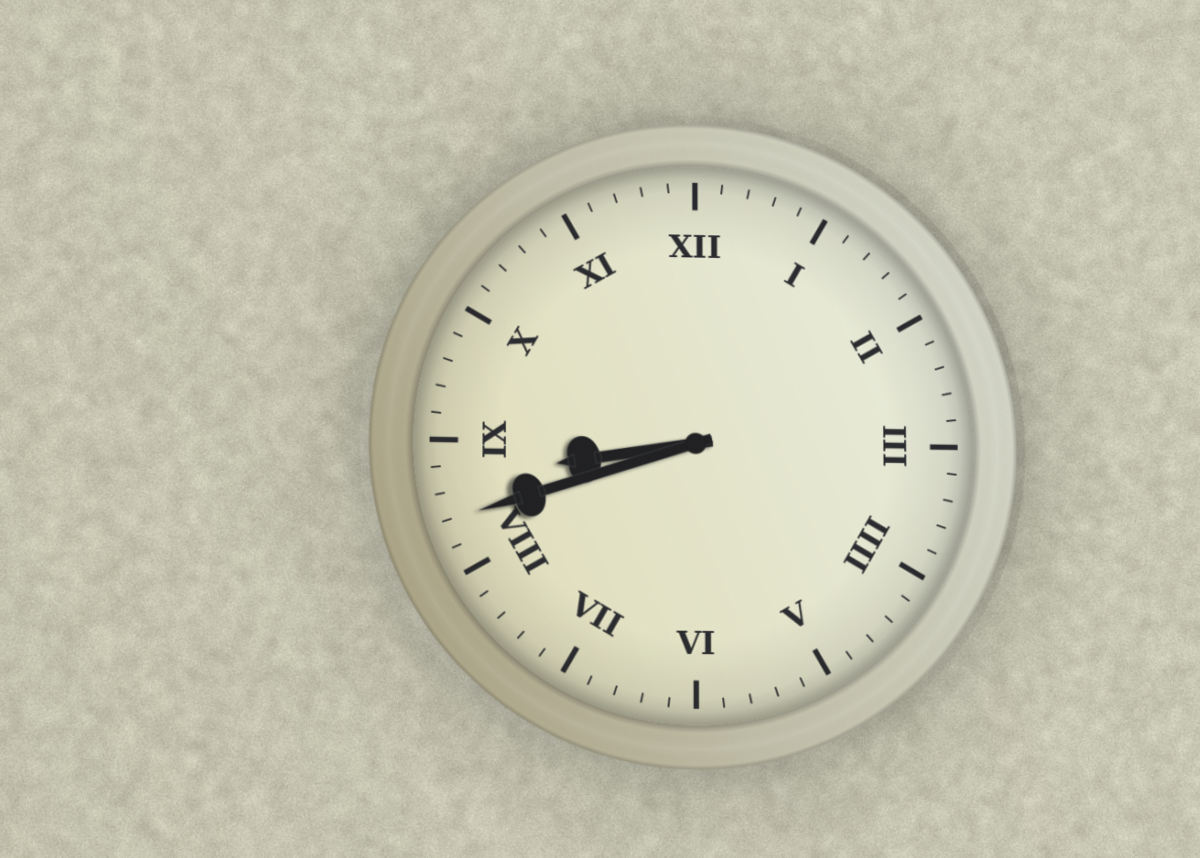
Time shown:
{"hour": 8, "minute": 42}
